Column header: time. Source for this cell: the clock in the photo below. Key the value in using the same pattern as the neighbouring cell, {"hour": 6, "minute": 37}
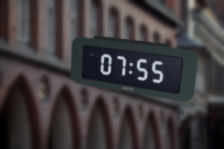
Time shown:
{"hour": 7, "minute": 55}
